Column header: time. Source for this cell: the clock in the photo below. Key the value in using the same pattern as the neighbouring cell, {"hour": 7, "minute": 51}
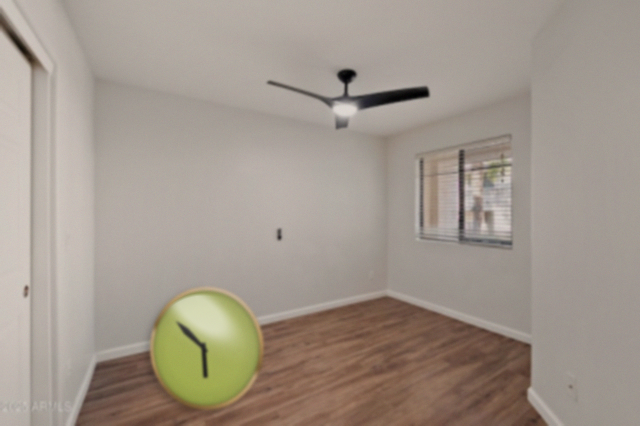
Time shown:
{"hour": 5, "minute": 52}
